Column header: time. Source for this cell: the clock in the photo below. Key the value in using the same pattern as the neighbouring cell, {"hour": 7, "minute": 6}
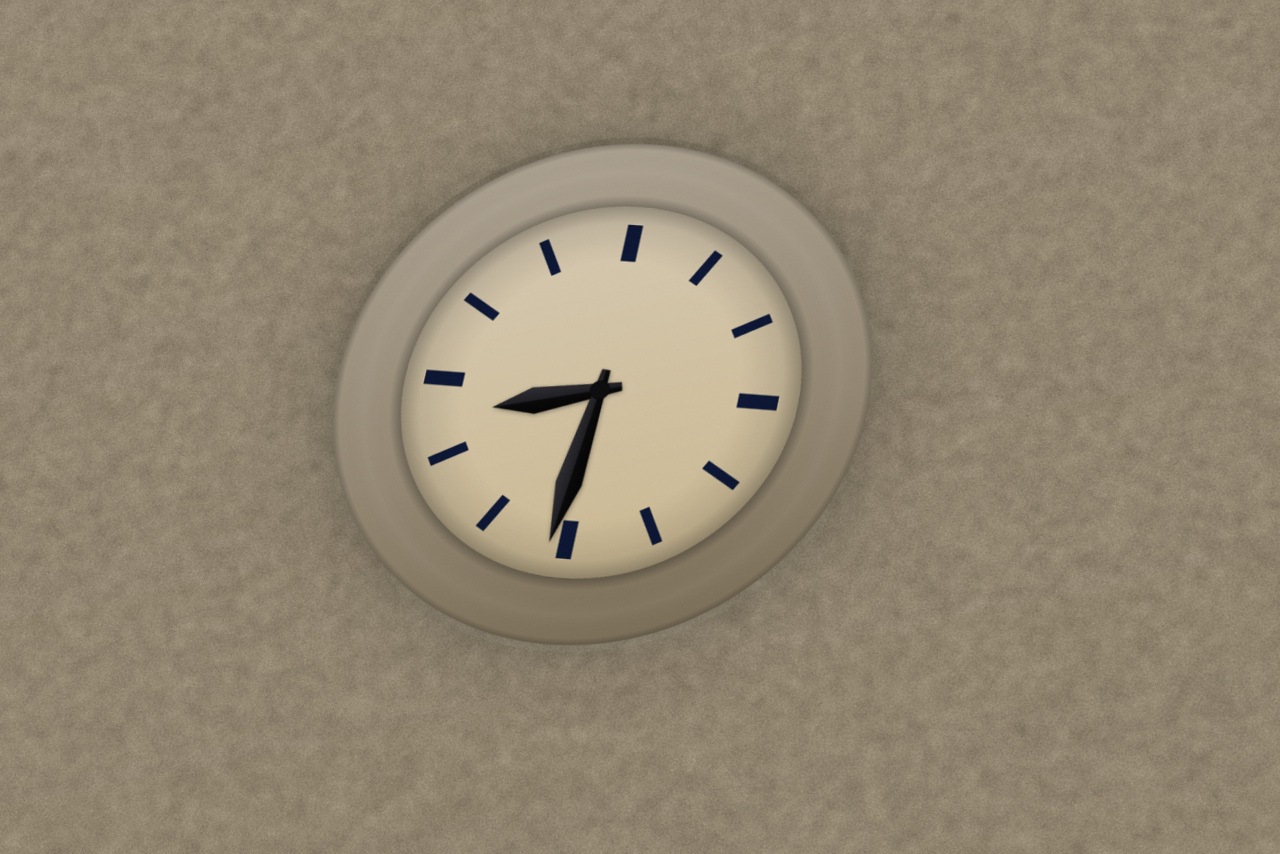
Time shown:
{"hour": 8, "minute": 31}
